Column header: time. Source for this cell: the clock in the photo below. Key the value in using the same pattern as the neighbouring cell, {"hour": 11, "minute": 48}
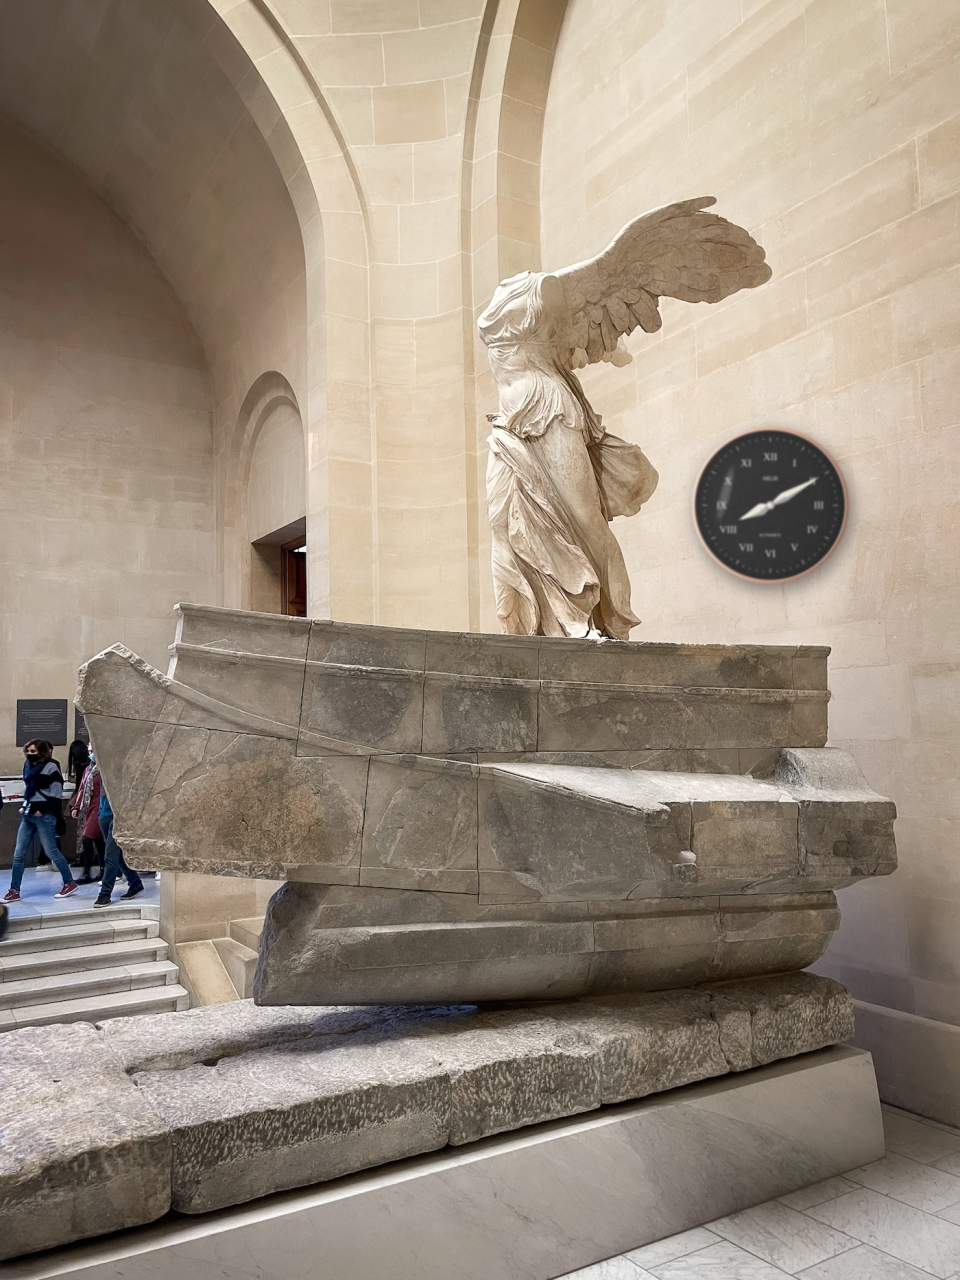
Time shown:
{"hour": 8, "minute": 10}
